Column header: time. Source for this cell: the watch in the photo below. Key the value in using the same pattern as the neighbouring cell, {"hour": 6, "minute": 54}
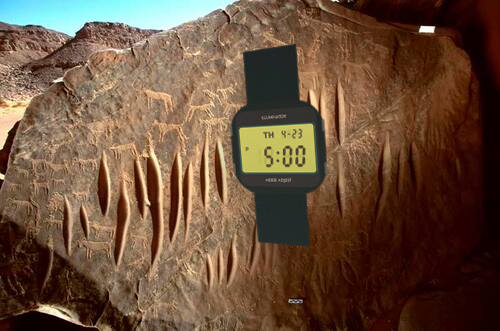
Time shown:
{"hour": 5, "minute": 0}
